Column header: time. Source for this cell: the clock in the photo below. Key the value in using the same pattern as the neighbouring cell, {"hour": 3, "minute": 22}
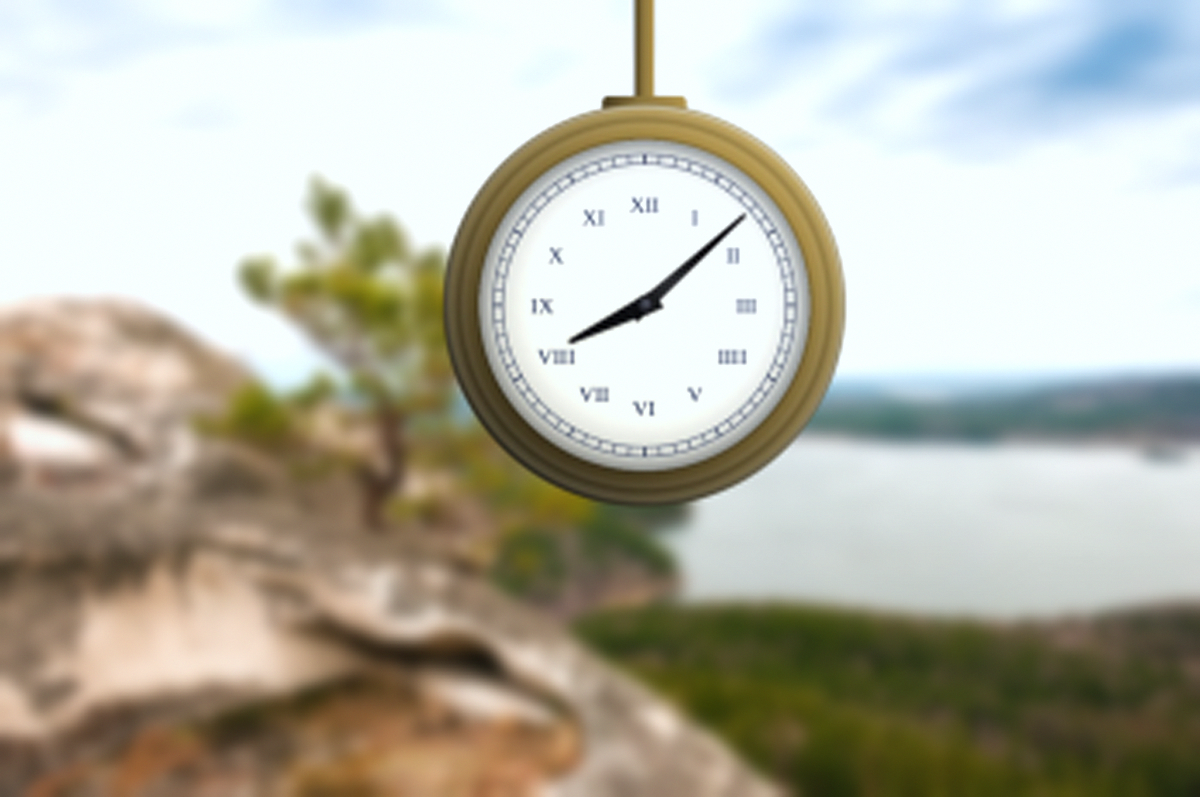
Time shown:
{"hour": 8, "minute": 8}
